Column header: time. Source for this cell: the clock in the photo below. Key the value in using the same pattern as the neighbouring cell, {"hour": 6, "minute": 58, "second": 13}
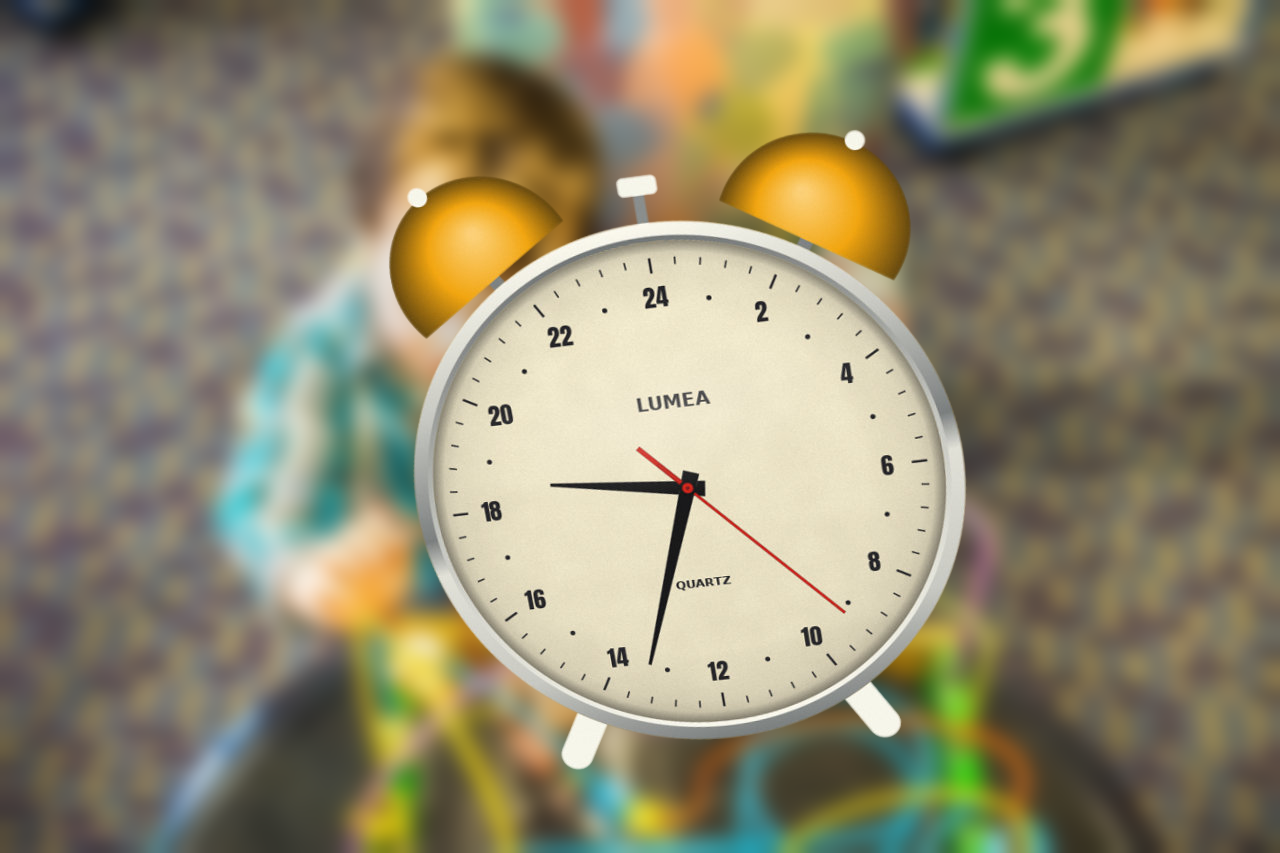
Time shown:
{"hour": 18, "minute": 33, "second": 23}
